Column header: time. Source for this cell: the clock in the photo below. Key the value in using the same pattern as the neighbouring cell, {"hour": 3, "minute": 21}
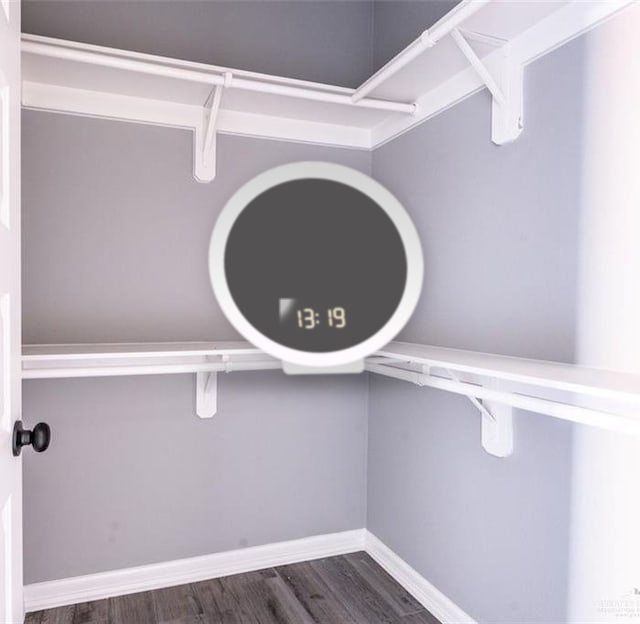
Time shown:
{"hour": 13, "minute": 19}
